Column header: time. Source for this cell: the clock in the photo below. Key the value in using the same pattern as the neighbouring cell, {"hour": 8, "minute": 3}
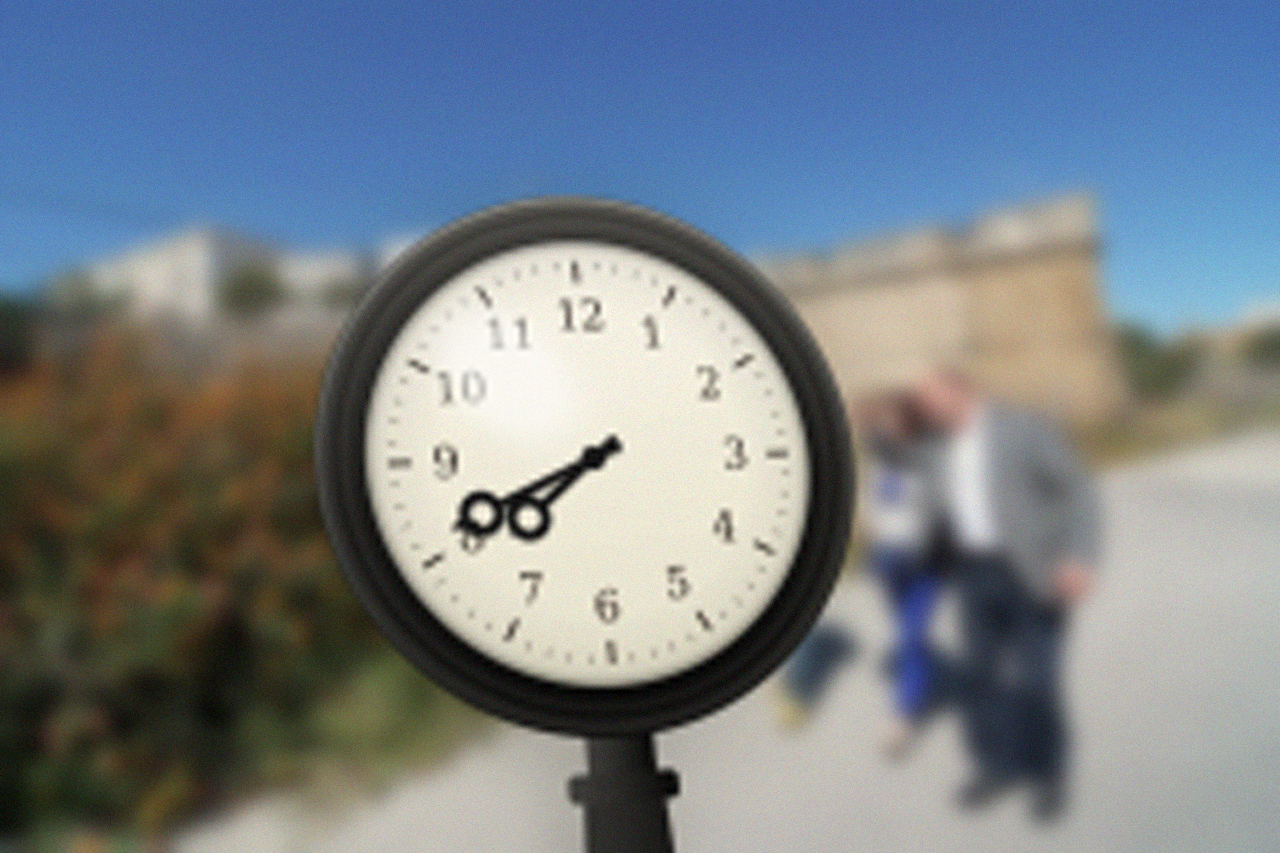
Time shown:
{"hour": 7, "minute": 41}
